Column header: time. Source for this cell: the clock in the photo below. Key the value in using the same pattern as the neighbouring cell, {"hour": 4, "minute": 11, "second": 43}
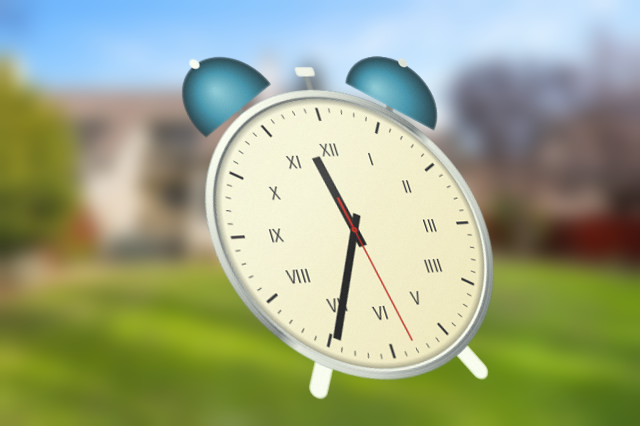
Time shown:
{"hour": 11, "minute": 34, "second": 28}
